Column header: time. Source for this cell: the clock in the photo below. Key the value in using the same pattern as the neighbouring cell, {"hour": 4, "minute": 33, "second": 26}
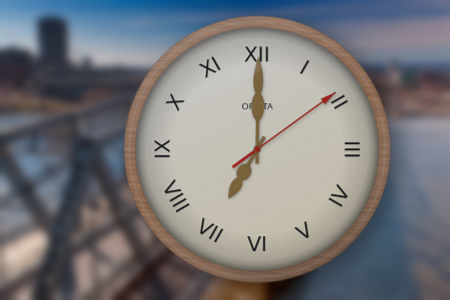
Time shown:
{"hour": 7, "minute": 0, "second": 9}
